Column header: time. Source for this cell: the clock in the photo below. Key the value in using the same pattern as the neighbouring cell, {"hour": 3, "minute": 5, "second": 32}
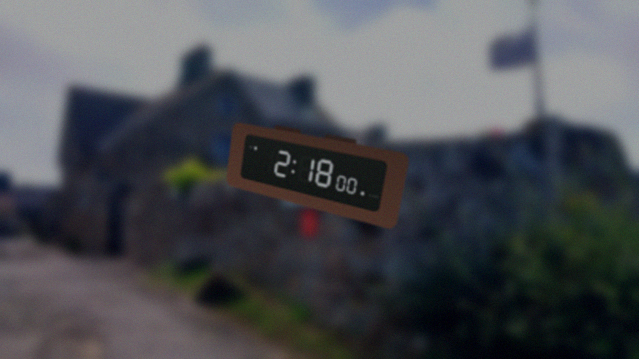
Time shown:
{"hour": 2, "minute": 18, "second": 0}
